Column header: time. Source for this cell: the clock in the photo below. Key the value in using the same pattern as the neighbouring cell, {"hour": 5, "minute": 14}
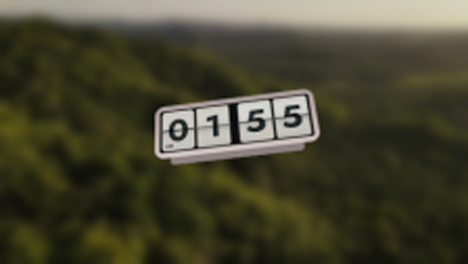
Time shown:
{"hour": 1, "minute": 55}
